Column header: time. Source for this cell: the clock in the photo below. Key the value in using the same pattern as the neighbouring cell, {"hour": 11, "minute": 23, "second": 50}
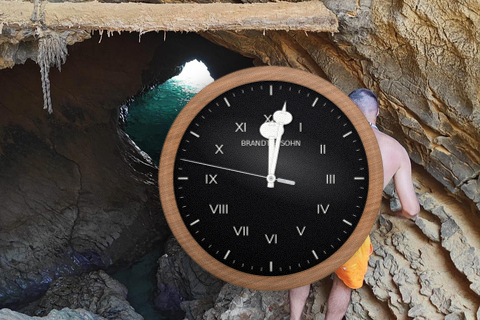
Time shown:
{"hour": 12, "minute": 1, "second": 47}
